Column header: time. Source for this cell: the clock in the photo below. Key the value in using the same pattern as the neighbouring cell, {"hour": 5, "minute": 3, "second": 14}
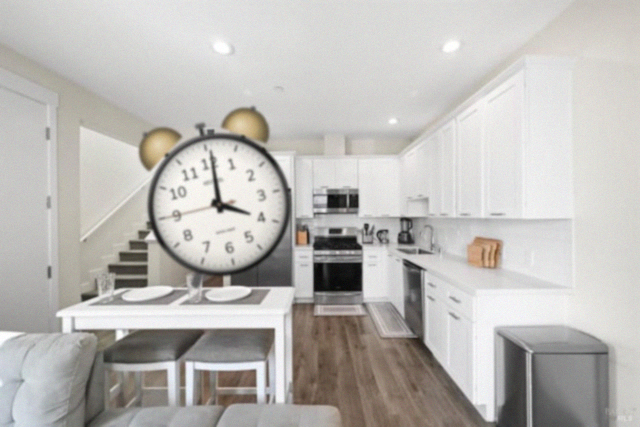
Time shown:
{"hour": 4, "minute": 0, "second": 45}
